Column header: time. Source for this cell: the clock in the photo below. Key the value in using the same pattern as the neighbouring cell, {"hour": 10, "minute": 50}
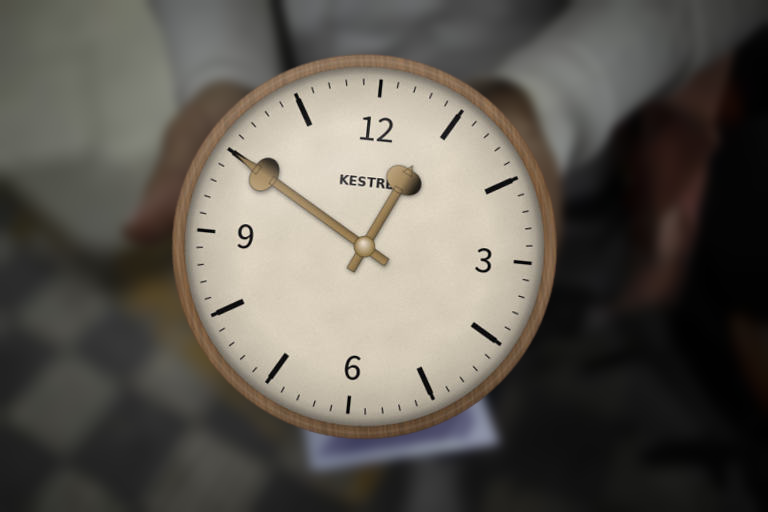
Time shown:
{"hour": 12, "minute": 50}
